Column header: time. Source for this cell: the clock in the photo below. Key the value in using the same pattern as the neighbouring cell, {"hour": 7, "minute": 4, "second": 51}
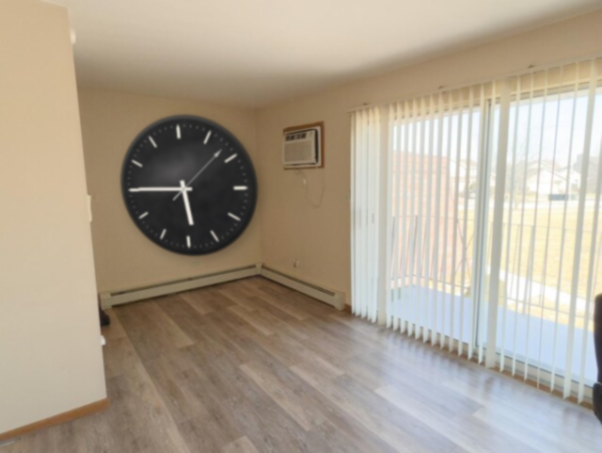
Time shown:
{"hour": 5, "minute": 45, "second": 8}
